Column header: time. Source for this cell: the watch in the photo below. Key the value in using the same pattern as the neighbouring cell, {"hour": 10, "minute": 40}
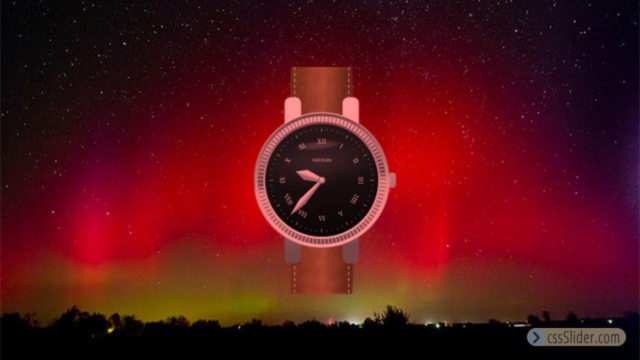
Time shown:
{"hour": 9, "minute": 37}
